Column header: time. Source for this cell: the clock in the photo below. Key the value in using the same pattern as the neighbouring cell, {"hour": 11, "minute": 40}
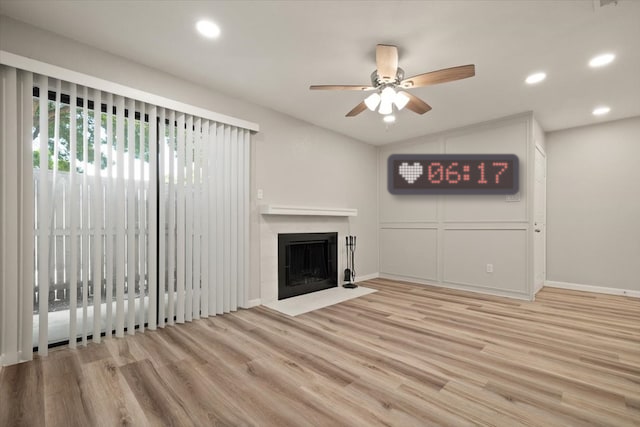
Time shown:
{"hour": 6, "minute": 17}
